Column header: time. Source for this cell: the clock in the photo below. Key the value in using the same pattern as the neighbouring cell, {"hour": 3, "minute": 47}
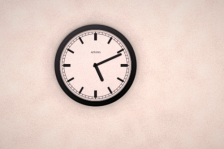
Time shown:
{"hour": 5, "minute": 11}
